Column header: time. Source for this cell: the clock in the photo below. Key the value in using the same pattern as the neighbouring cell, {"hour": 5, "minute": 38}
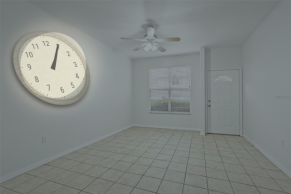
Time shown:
{"hour": 1, "minute": 5}
